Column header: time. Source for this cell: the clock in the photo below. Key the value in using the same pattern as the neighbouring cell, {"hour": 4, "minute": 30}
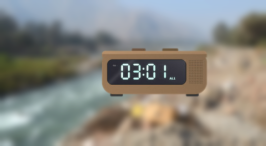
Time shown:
{"hour": 3, "minute": 1}
